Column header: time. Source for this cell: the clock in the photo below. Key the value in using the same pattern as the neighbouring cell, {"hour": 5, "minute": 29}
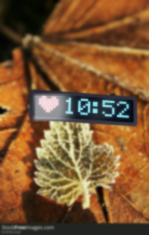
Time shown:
{"hour": 10, "minute": 52}
